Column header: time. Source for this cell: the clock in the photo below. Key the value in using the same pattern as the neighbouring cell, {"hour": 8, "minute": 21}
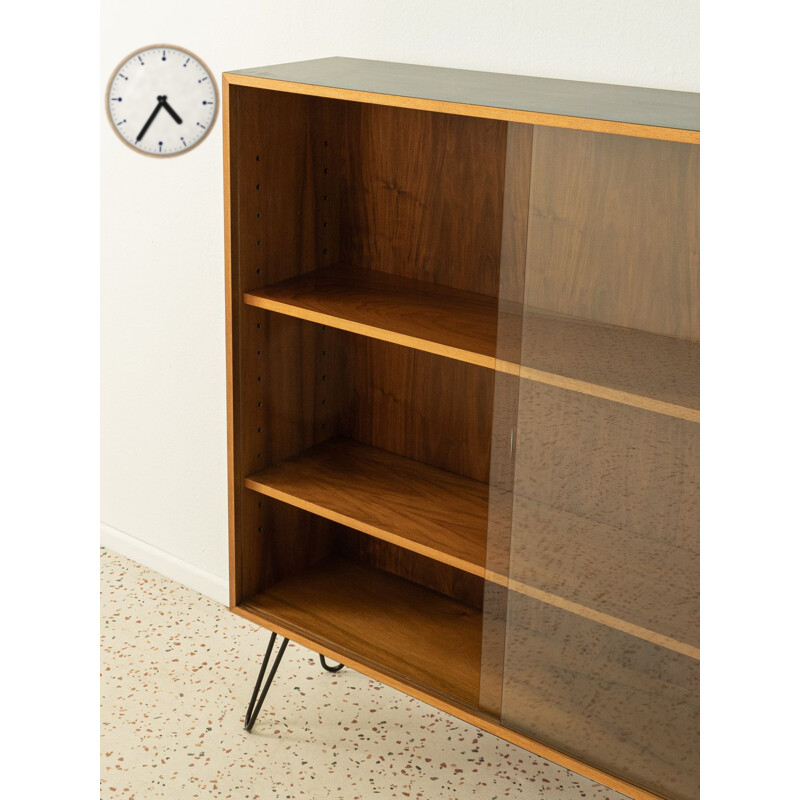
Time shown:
{"hour": 4, "minute": 35}
